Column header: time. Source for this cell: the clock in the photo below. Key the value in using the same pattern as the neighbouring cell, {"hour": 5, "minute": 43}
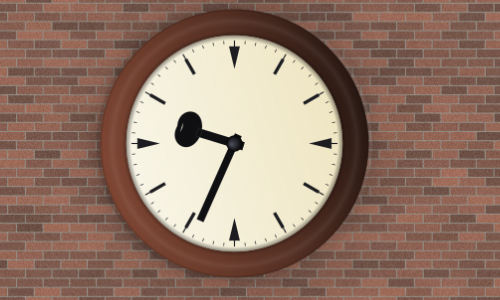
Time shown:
{"hour": 9, "minute": 34}
